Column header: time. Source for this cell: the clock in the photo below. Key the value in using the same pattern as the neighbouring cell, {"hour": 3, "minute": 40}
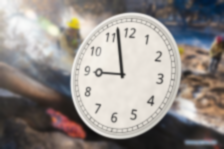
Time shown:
{"hour": 8, "minute": 57}
